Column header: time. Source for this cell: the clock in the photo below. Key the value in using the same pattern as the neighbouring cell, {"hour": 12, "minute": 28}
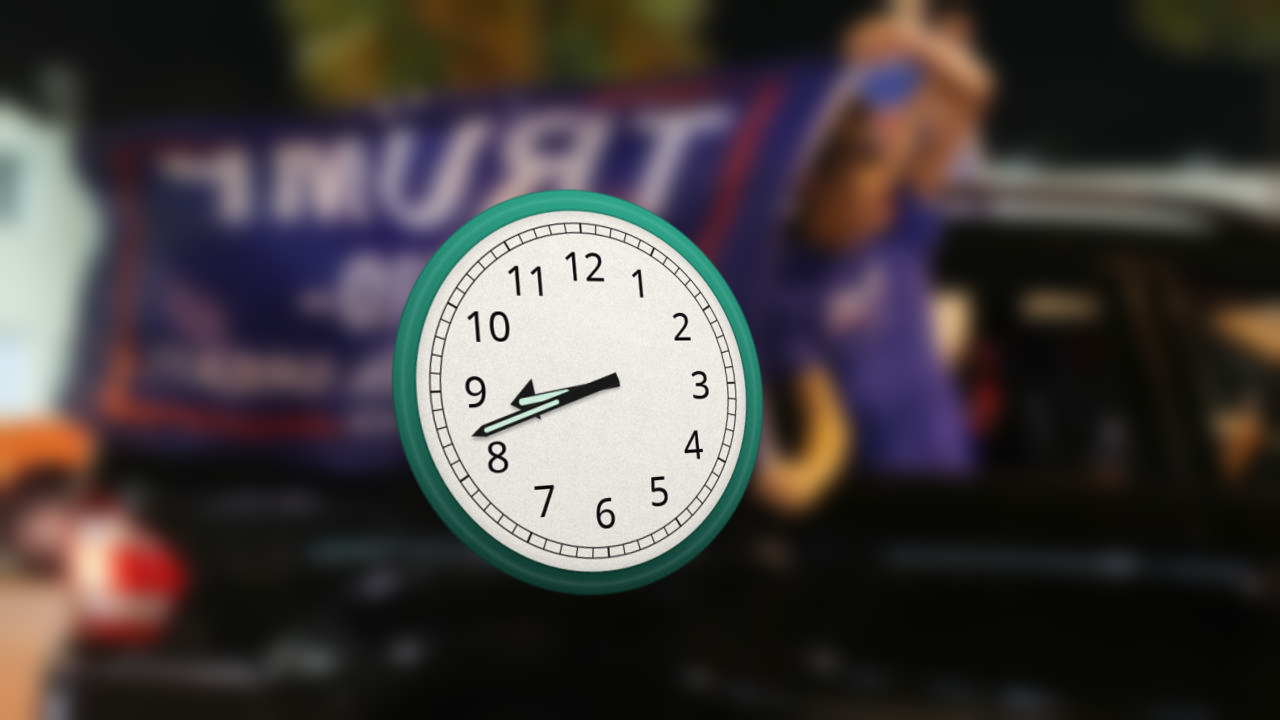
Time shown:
{"hour": 8, "minute": 42}
